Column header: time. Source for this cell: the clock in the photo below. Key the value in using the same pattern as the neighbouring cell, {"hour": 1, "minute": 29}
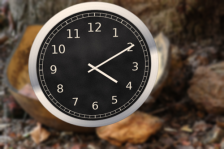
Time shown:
{"hour": 4, "minute": 10}
